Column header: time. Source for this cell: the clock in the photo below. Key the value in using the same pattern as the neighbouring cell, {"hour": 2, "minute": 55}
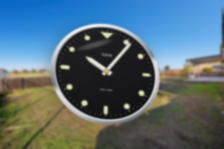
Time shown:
{"hour": 10, "minute": 6}
